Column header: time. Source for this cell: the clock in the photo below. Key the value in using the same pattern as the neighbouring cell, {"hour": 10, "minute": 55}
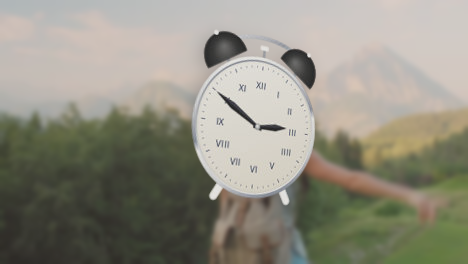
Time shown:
{"hour": 2, "minute": 50}
